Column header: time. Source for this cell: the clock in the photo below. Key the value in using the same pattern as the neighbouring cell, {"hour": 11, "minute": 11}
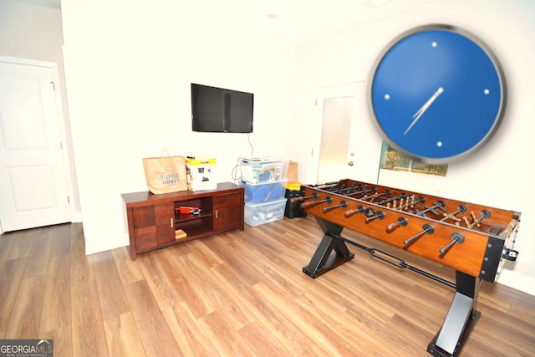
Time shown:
{"hour": 7, "minute": 37}
